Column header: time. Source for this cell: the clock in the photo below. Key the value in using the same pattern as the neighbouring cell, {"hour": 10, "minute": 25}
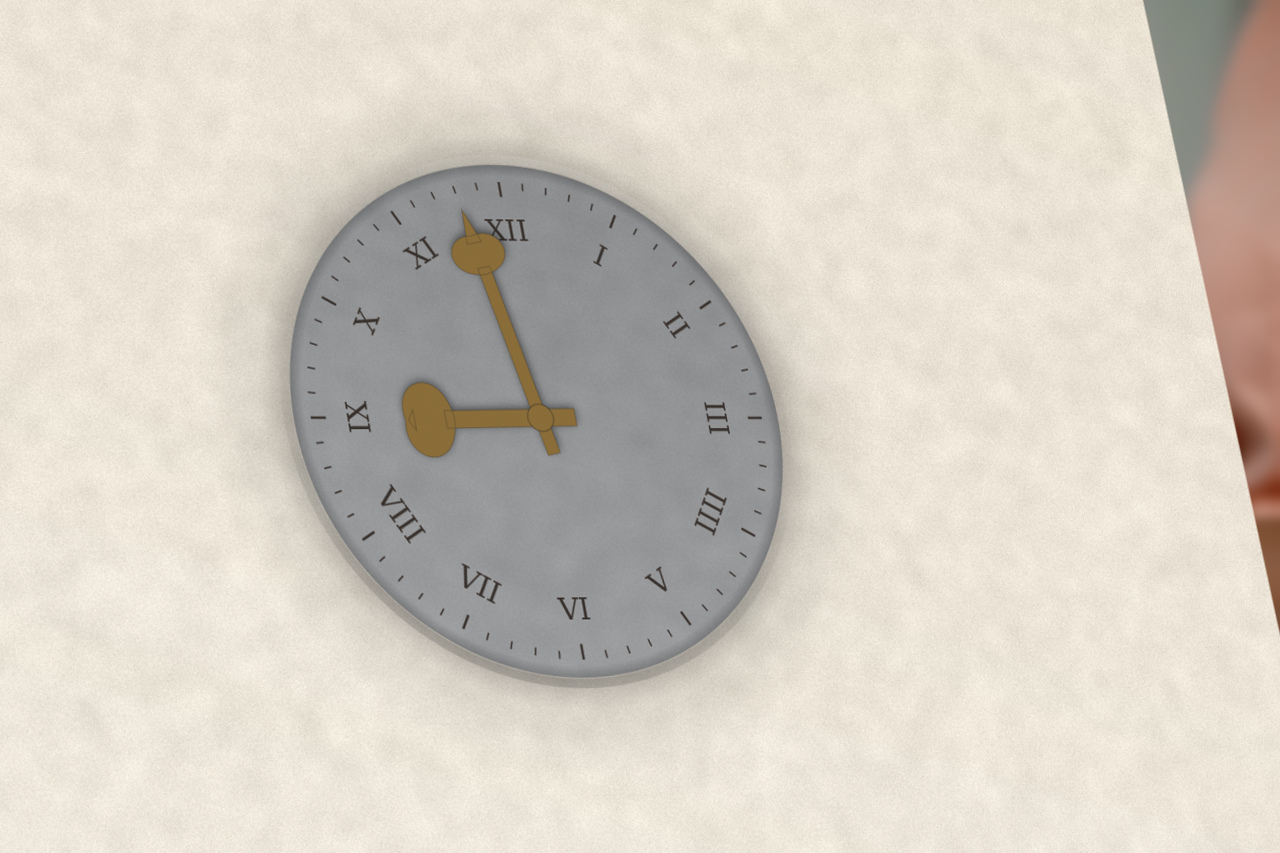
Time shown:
{"hour": 8, "minute": 58}
